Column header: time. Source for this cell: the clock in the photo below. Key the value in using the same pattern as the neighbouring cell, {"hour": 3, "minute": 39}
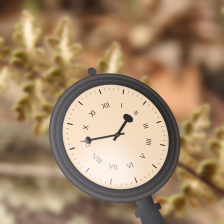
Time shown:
{"hour": 1, "minute": 46}
